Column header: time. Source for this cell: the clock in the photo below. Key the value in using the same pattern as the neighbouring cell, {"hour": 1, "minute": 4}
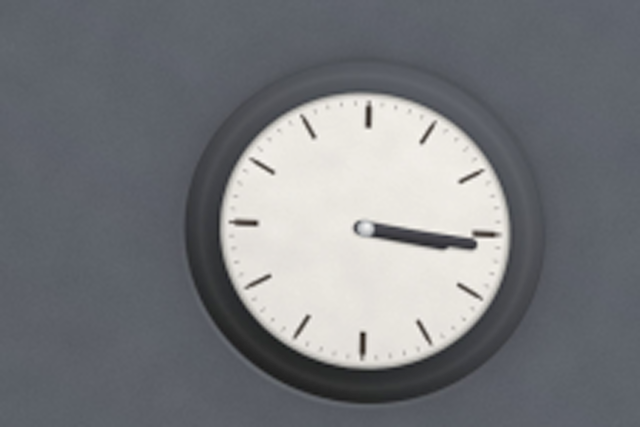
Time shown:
{"hour": 3, "minute": 16}
